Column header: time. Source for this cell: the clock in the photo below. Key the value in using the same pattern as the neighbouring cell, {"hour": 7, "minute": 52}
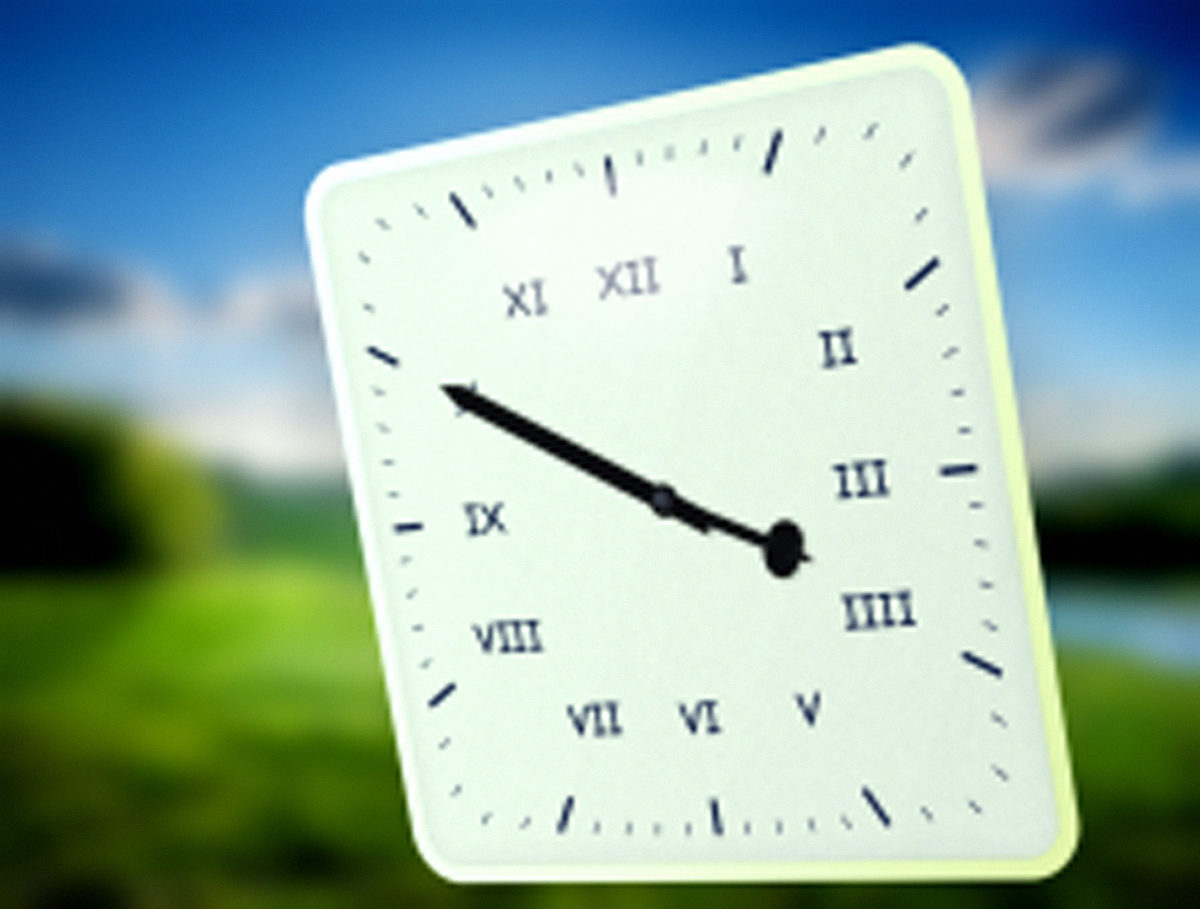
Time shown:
{"hour": 3, "minute": 50}
